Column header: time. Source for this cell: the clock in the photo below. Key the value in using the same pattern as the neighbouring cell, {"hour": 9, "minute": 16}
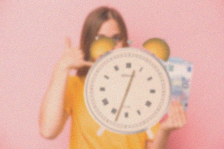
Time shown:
{"hour": 12, "minute": 33}
